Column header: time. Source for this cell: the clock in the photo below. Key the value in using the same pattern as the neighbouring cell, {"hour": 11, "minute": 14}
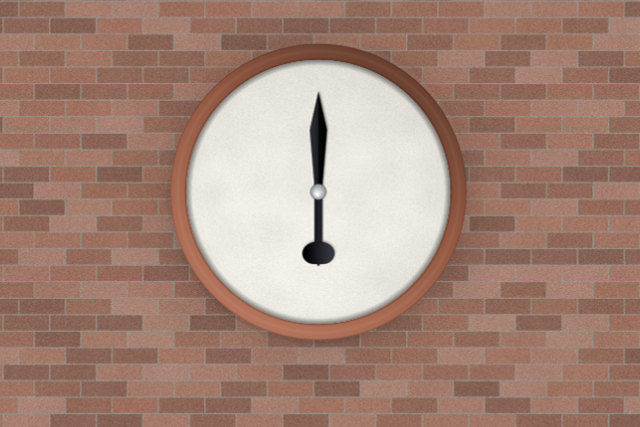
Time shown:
{"hour": 6, "minute": 0}
